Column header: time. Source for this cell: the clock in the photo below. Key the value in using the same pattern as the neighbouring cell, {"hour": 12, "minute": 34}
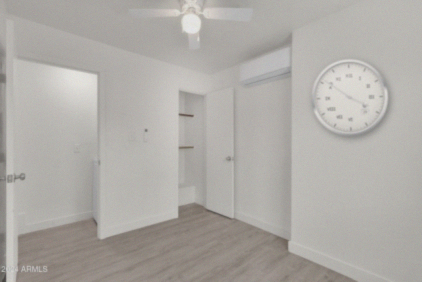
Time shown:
{"hour": 3, "minute": 51}
